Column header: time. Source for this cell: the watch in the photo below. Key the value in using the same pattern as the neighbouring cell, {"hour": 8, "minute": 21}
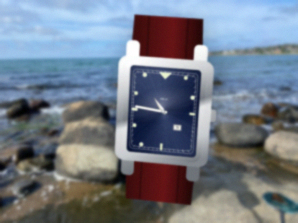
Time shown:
{"hour": 10, "minute": 46}
